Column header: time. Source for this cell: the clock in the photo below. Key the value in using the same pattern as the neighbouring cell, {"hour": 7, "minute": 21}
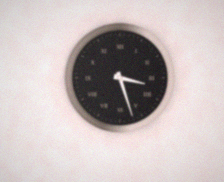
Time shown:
{"hour": 3, "minute": 27}
